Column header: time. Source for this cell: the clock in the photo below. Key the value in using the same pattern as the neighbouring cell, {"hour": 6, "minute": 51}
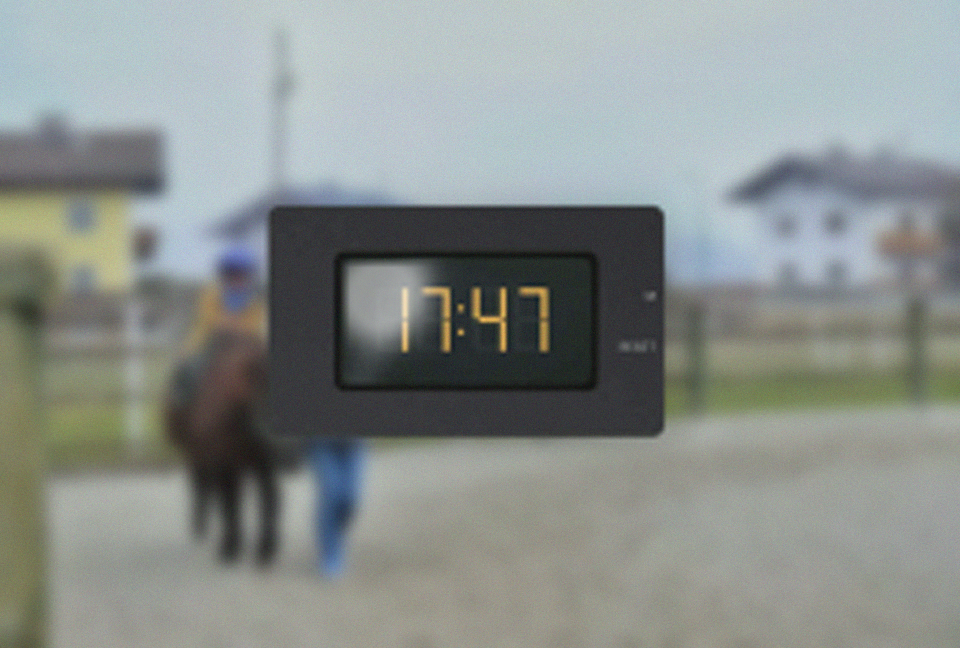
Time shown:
{"hour": 17, "minute": 47}
